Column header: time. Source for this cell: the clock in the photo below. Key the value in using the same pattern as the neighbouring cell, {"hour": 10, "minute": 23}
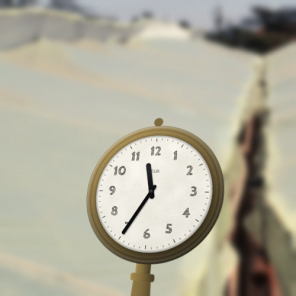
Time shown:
{"hour": 11, "minute": 35}
